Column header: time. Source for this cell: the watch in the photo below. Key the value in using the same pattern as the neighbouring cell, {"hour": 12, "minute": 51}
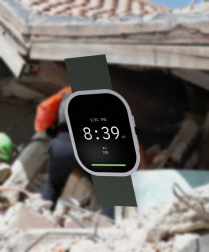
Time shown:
{"hour": 8, "minute": 39}
